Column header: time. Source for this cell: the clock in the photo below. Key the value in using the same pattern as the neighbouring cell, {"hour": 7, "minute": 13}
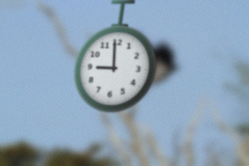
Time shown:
{"hour": 8, "minute": 59}
